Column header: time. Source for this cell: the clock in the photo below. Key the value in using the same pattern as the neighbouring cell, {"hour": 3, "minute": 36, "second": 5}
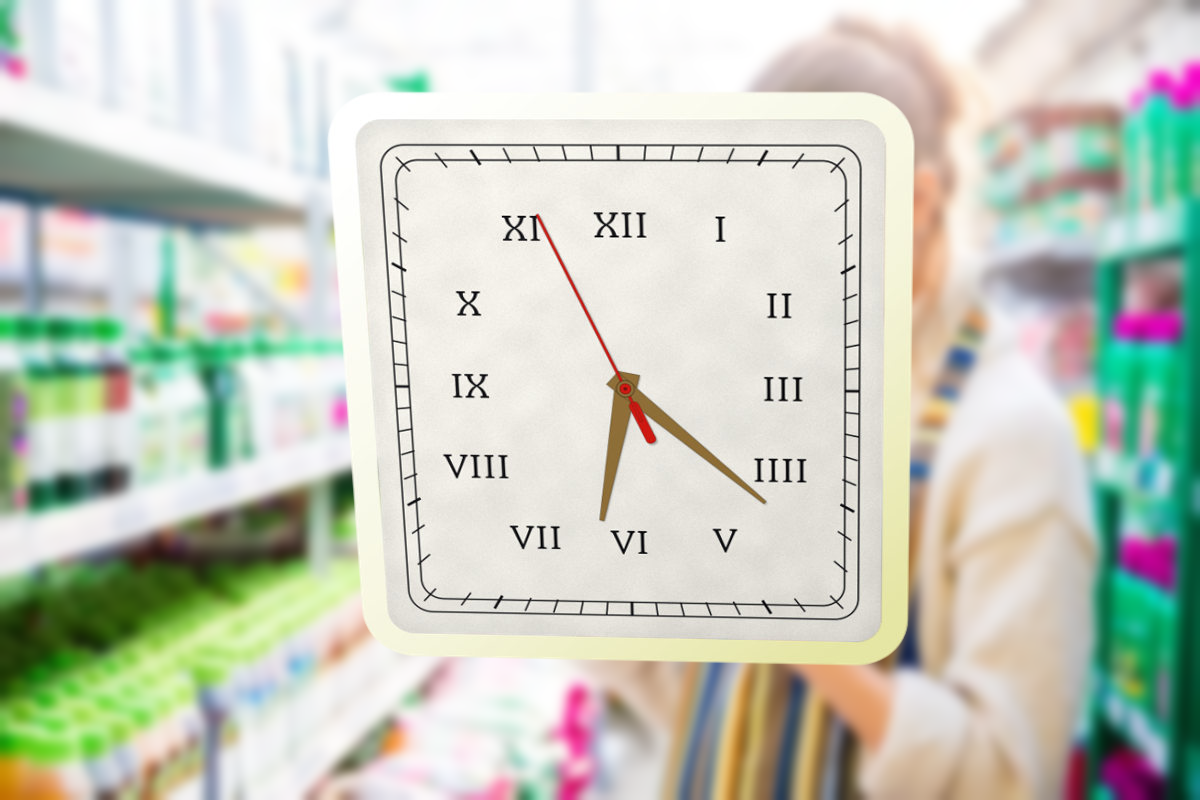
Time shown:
{"hour": 6, "minute": 21, "second": 56}
